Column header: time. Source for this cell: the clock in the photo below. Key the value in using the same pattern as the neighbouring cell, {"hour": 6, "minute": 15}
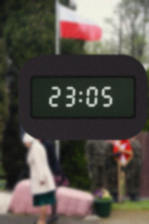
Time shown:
{"hour": 23, "minute": 5}
